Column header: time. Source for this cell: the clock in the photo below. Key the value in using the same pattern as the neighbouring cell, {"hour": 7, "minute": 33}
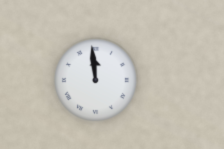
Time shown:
{"hour": 11, "minute": 59}
